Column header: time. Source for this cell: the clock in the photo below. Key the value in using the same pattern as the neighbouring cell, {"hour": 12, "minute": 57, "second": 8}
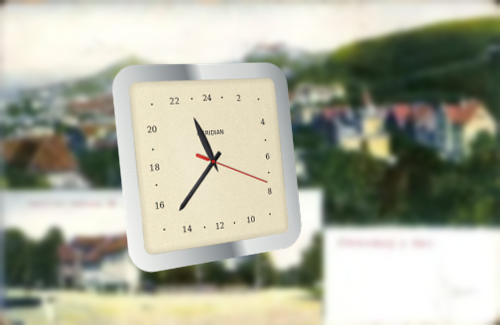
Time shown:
{"hour": 22, "minute": 37, "second": 19}
